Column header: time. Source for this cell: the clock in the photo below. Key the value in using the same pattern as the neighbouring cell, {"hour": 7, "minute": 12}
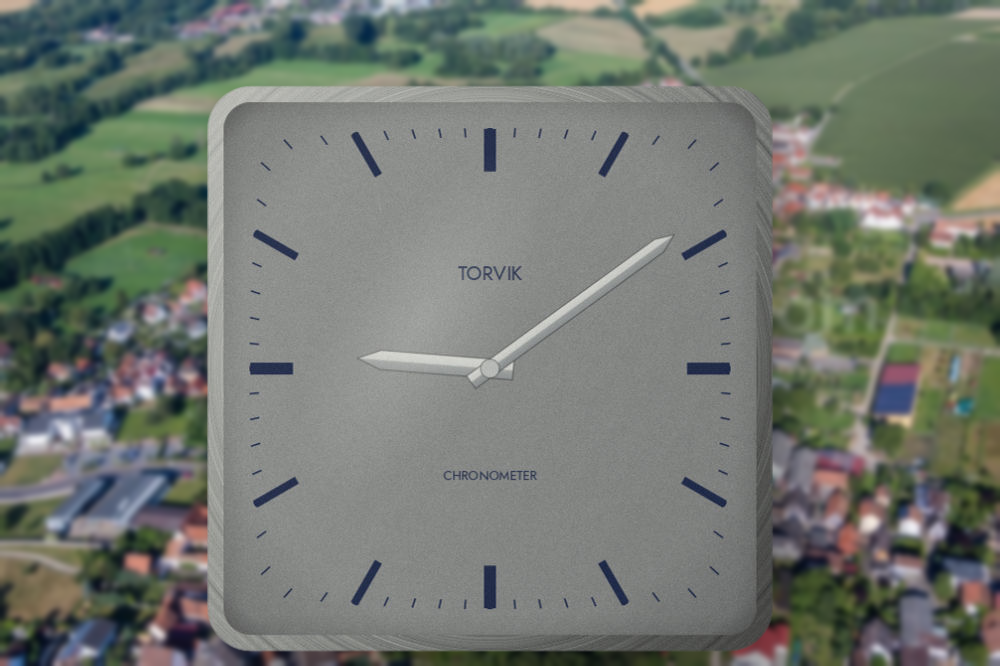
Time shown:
{"hour": 9, "minute": 9}
